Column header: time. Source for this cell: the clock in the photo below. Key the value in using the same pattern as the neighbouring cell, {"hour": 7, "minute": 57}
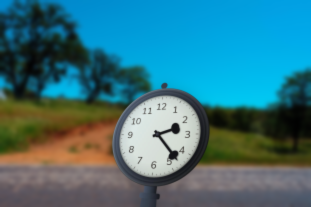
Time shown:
{"hour": 2, "minute": 23}
